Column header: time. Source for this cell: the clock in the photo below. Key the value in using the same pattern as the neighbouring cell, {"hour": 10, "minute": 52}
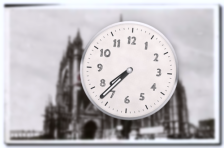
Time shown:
{"hour": 7, "minute": 37}
